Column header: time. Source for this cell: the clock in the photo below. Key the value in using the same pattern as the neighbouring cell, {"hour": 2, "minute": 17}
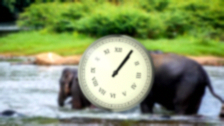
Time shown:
{"hour": 1, "minute": 5}
